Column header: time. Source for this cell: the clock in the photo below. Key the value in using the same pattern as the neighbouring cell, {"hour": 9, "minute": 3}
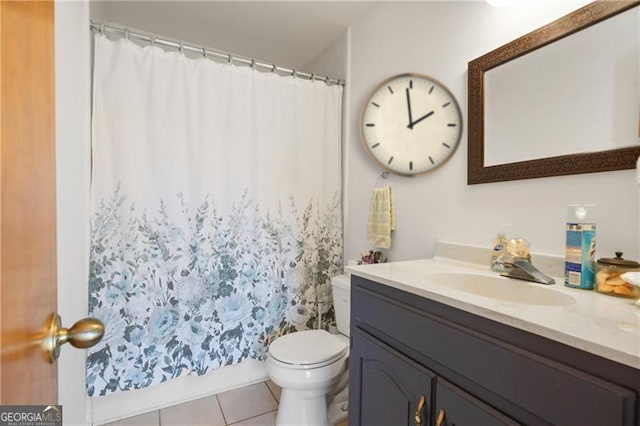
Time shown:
{"hour": 1, "minute": 59}
